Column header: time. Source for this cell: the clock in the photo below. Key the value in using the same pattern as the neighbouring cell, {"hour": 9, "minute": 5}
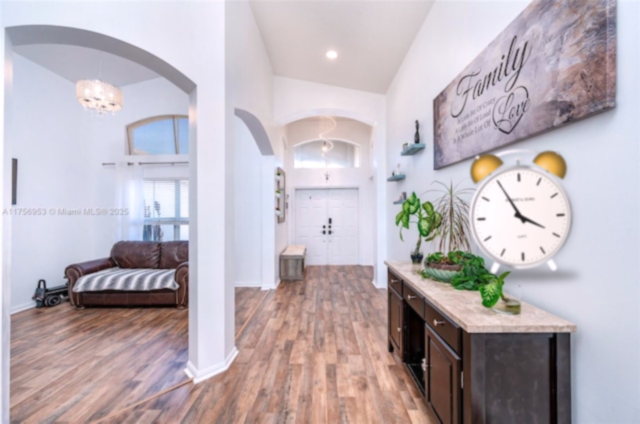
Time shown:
{"hour": 3, "minute": 55}
